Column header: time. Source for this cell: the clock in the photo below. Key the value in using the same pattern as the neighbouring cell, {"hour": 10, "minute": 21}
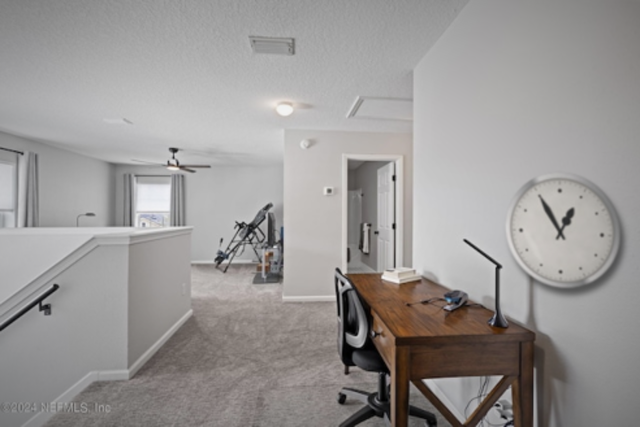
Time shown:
{"hour": 12, "minute": 55}
